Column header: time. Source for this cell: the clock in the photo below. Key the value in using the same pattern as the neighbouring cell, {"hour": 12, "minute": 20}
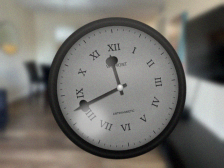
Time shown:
{"hour": 11, "minute": 42}
